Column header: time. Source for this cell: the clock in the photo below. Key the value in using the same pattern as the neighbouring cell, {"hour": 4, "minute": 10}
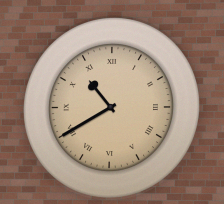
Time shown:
{"hour": 10, "minute": 40}
